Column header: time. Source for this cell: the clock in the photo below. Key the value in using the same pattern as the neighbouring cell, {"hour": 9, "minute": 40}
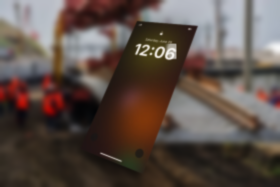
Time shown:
{"hour": 12, "minute": 6}
